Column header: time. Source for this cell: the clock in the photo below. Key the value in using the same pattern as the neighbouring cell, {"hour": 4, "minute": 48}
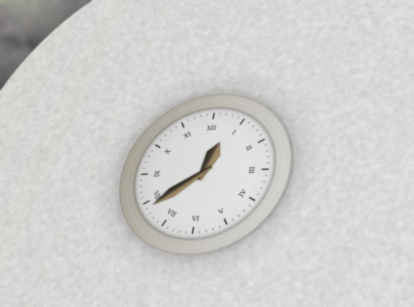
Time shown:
{"hour": 12, "minute": 39}
